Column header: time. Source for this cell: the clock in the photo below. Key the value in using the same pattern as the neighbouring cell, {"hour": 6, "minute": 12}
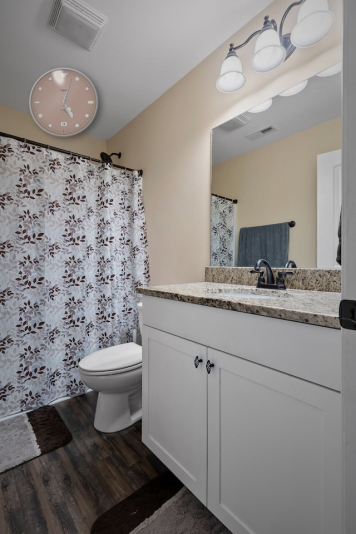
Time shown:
{"hour": 5, "minute": 3}
